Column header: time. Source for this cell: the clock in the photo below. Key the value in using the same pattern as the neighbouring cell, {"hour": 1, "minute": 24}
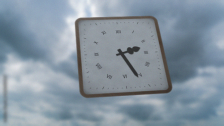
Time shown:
{"hour": 2, "minute": 26}
